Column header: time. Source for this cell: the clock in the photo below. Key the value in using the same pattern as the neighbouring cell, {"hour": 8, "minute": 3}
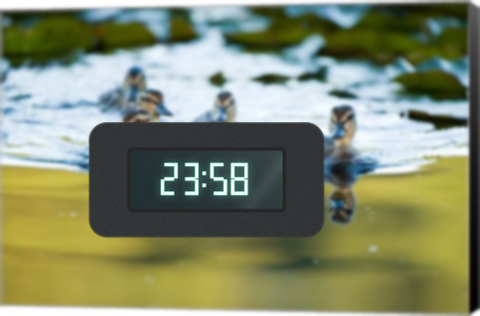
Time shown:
{"hour": 23, "minute": 58}
